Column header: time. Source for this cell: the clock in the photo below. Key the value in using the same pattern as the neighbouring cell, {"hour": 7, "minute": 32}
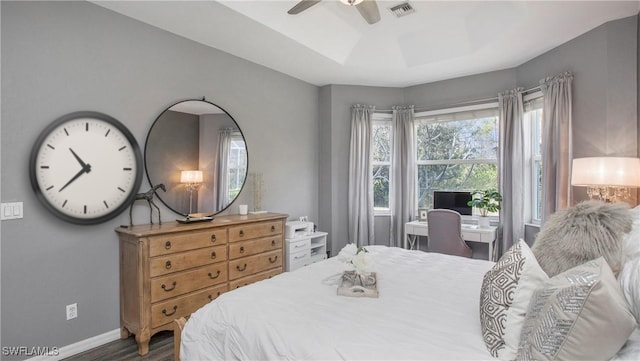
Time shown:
{"hour": 10, "minute": 38}
